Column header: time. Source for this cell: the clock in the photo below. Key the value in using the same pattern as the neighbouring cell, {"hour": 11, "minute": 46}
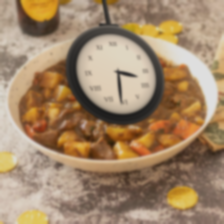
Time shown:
{"hour": 3, "minute": 31}
